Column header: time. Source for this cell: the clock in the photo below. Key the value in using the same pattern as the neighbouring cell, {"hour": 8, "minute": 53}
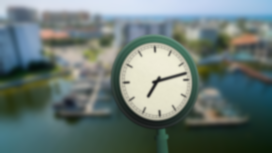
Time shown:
{"hour": 7, "minute": 13}
